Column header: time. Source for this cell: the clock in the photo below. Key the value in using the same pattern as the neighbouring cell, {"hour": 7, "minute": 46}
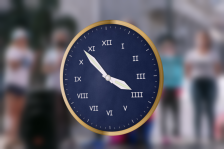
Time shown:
{"hour": 3, "minute": 53}
